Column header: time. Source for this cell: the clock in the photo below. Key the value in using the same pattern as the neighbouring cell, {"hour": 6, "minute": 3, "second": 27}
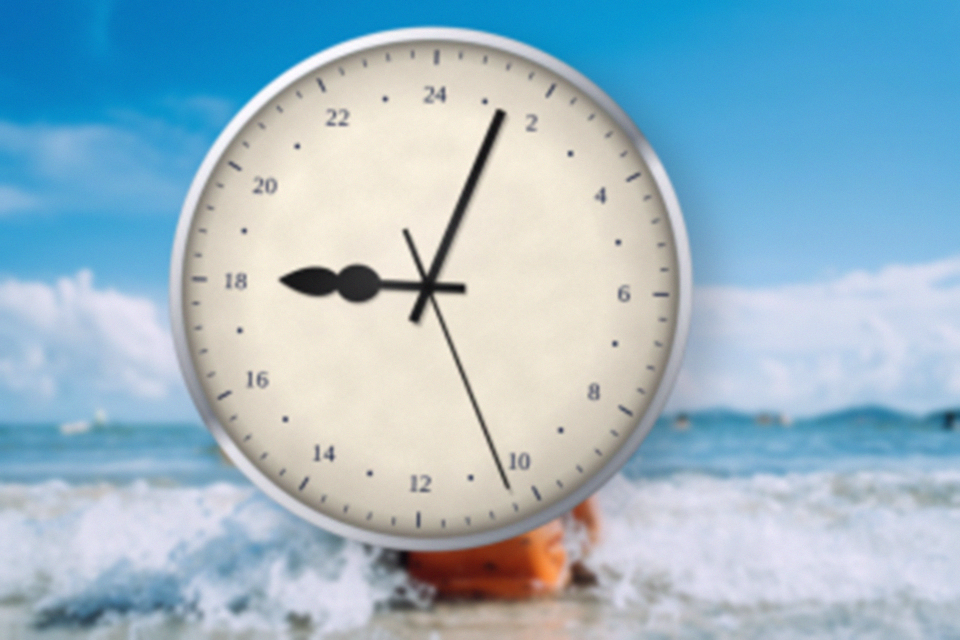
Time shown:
{"hour": 18, "minute": 3, "second": 26}
